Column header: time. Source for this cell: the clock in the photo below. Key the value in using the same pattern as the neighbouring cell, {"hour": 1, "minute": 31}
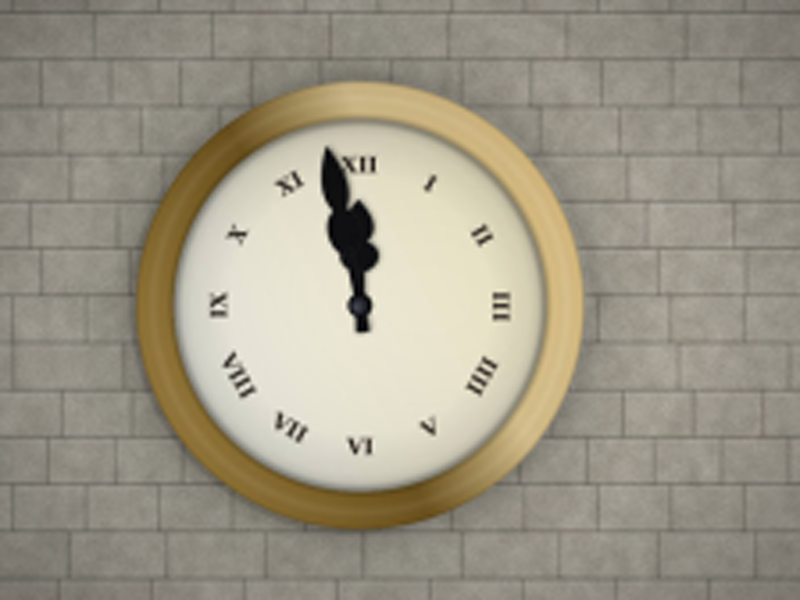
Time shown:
{"hour": 11, "minute": 58}
